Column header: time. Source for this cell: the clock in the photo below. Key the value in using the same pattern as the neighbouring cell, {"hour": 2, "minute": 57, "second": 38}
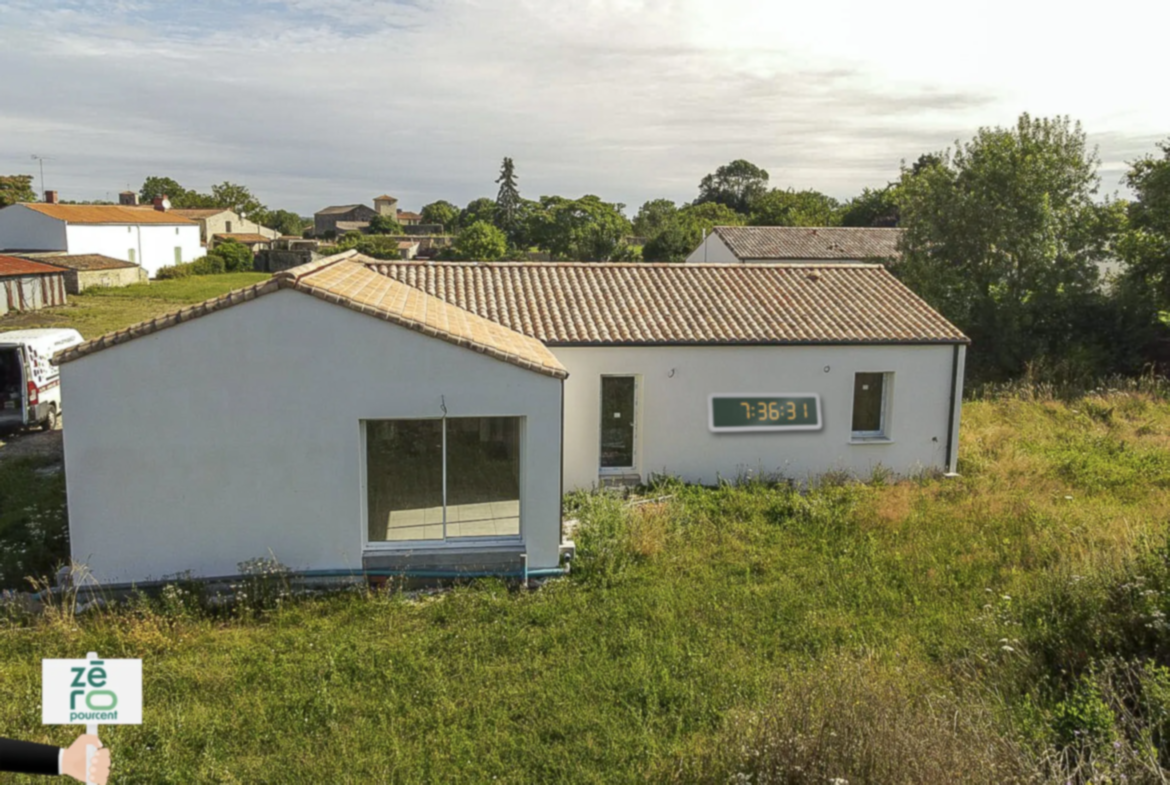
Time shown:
{"hour": 7, "minute": 36, "second": 31}
